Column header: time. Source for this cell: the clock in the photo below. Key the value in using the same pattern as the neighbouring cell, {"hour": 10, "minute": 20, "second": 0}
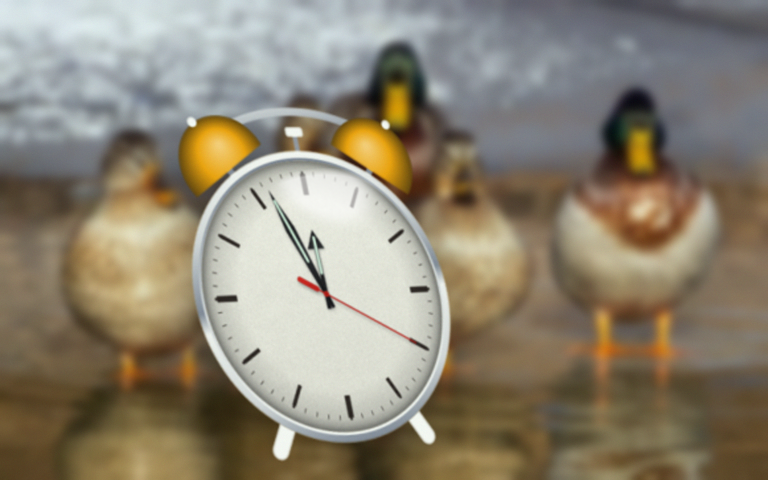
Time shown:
{"hour": 11, "minute": 56, "second": 20}
